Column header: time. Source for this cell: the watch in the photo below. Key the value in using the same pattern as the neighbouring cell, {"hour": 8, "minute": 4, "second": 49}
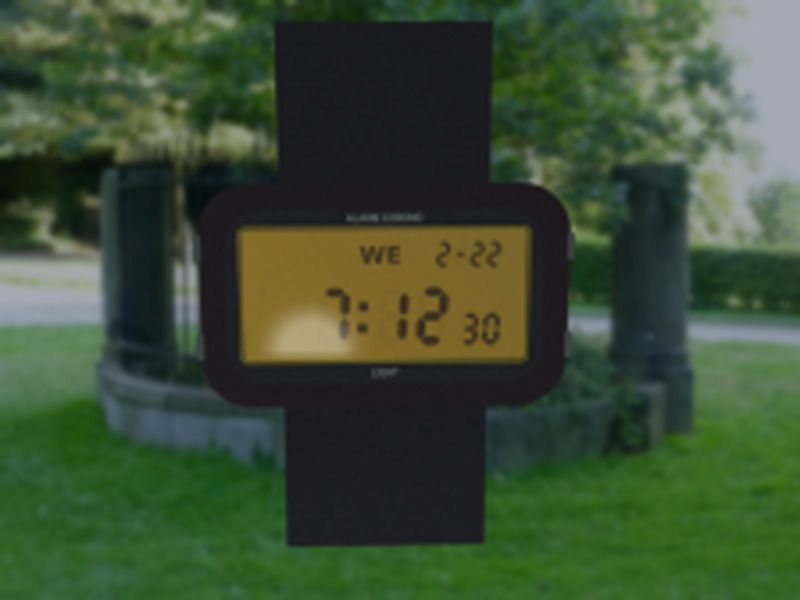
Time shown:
{"hour": 7, "minute": 12, "second": 30}
